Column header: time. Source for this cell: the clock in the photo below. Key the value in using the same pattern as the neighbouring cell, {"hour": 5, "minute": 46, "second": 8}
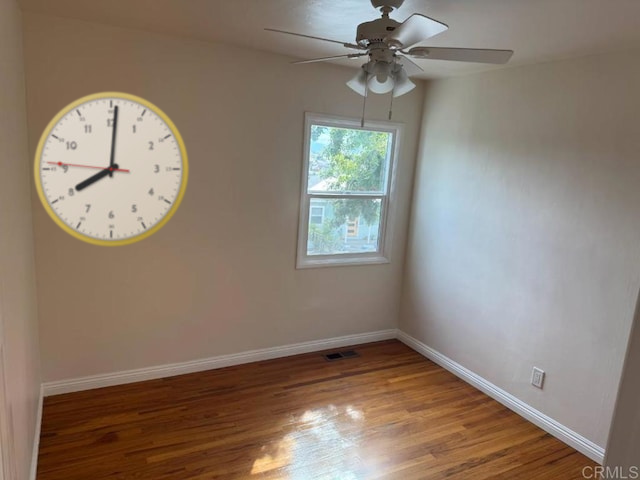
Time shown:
{"hour": 8, "minute": 0, "second": 46}
